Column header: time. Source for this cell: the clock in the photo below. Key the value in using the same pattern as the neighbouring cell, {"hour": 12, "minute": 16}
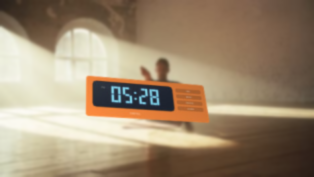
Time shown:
{"hour": 5, "minute": 28}
